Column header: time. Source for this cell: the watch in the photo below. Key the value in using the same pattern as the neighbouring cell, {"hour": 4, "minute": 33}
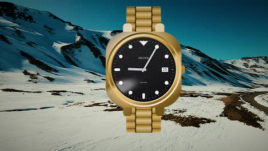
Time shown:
{"hour": 9, "minute": 5}
